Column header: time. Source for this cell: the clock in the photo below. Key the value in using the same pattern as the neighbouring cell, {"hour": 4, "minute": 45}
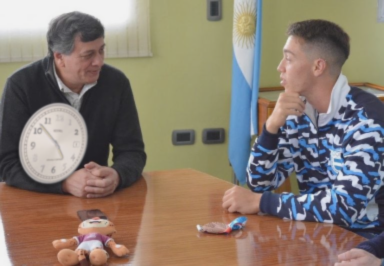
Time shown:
{"hour": 4, "minute": 52}
